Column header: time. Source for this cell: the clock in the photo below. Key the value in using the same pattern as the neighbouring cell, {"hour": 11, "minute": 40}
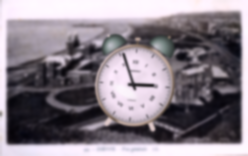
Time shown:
{"hour": 2, "minute": 56}
